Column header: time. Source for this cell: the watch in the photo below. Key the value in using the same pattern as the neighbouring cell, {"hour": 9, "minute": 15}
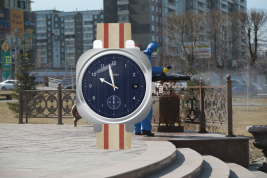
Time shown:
{"hour": 9, "minute": 58}
